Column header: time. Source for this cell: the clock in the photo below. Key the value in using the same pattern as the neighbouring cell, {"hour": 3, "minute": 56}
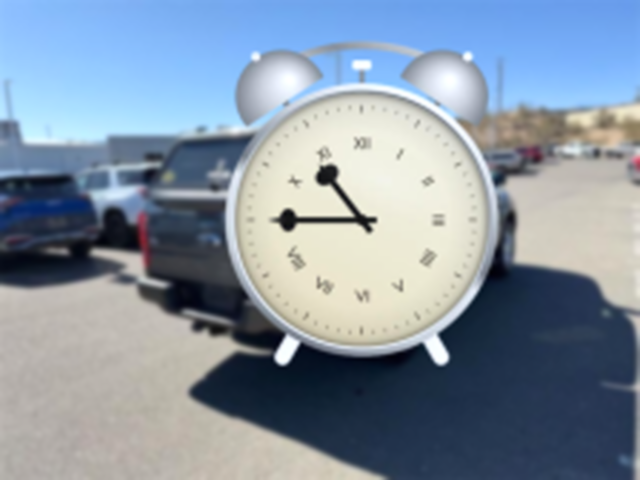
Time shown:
{"hour": 10, "minute": 45}
